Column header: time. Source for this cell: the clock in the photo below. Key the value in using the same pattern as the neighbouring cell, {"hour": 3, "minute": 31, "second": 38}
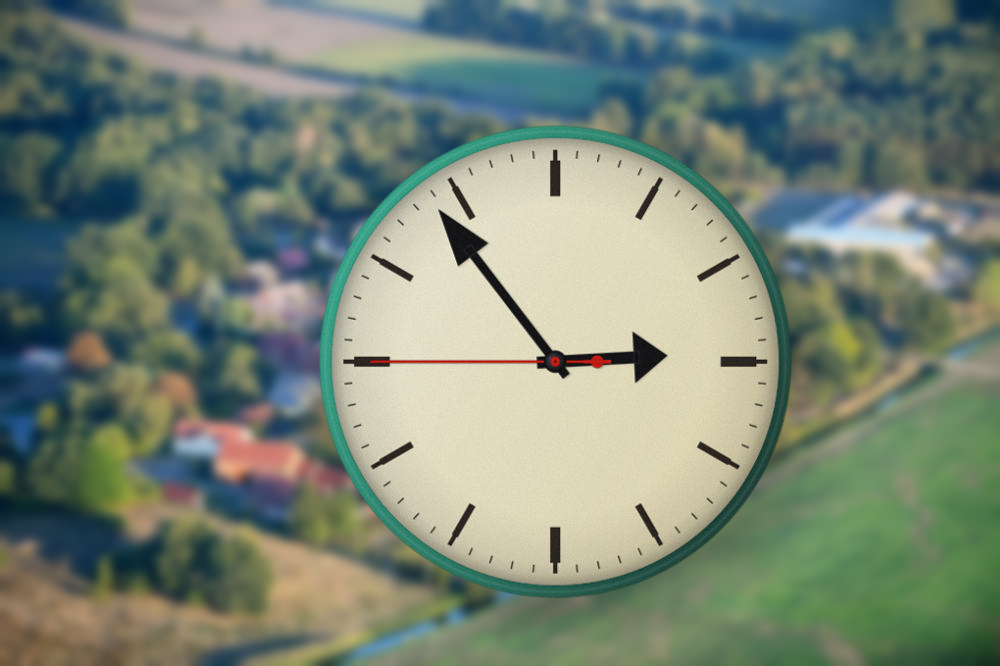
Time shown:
{"hour": 2, "minute": 53, "second": 45}
